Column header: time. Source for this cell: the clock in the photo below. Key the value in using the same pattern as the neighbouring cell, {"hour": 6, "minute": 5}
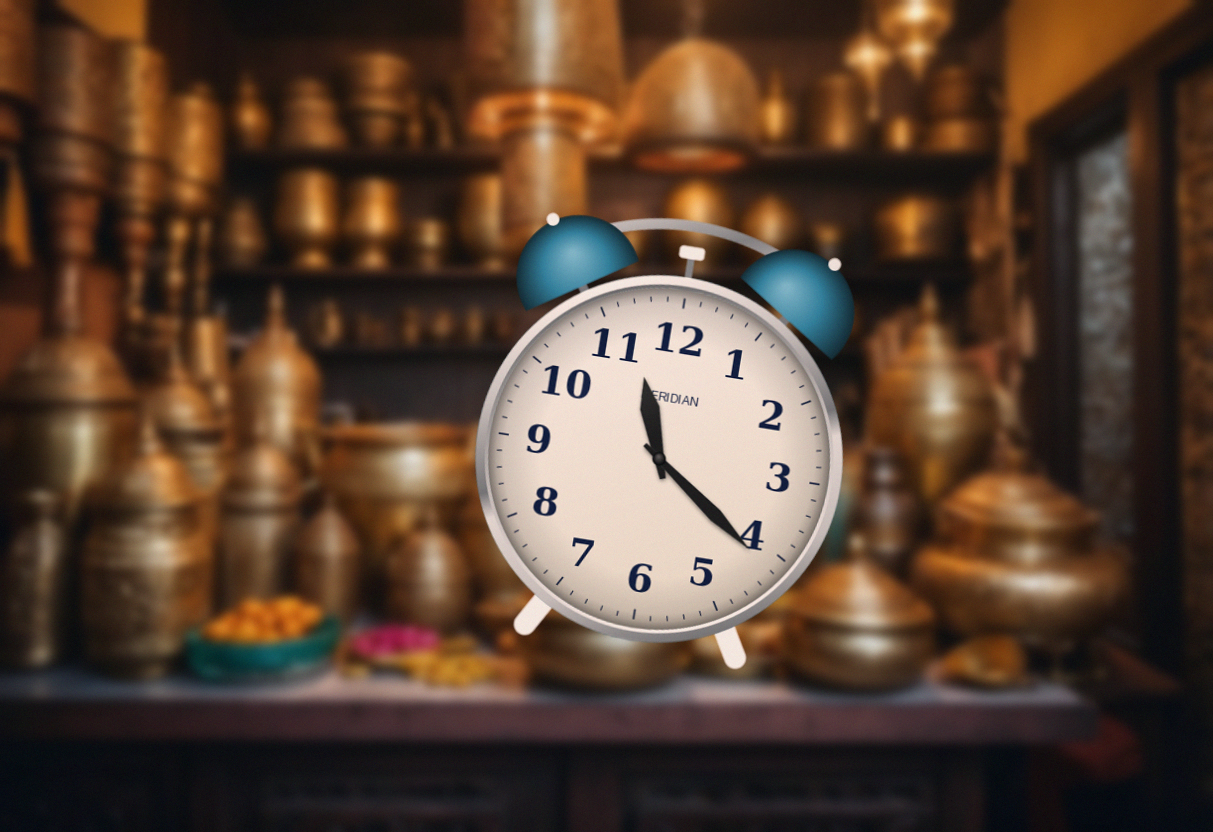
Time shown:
{"hour": 11, "minute": 21}
